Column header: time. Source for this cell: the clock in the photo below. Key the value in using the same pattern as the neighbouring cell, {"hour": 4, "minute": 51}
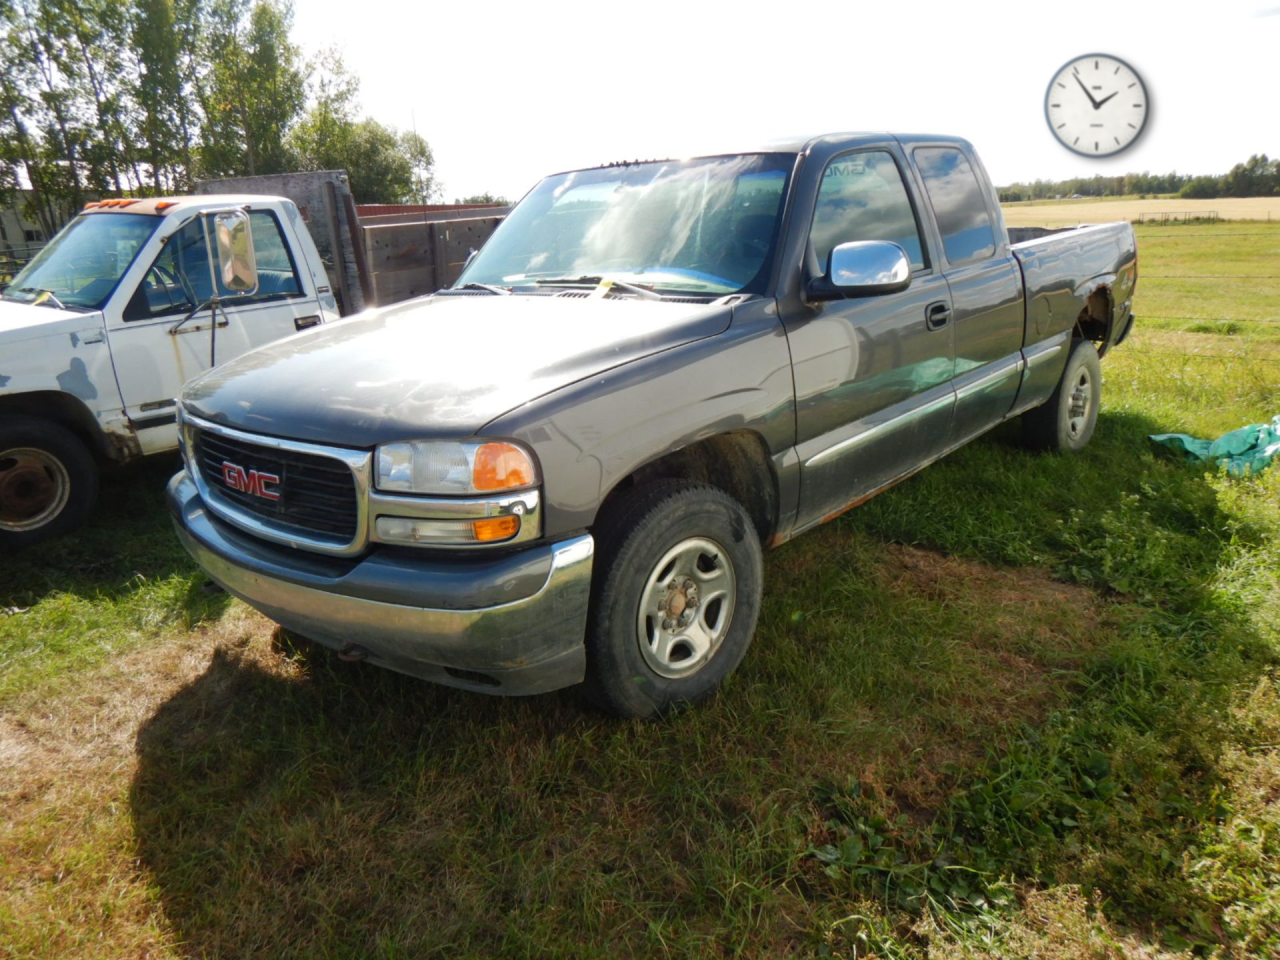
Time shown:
{"hour": 1, "minute": 54}
